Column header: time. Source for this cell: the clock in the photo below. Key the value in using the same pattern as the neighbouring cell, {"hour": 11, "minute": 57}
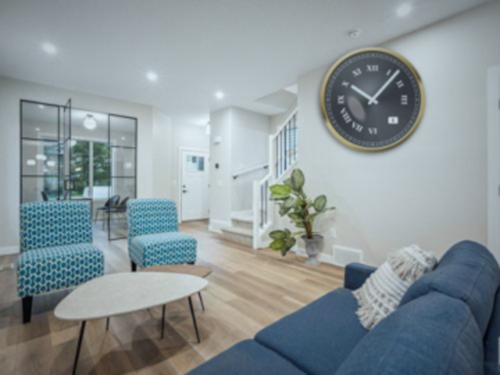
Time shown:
{"hour": 10, "minute": 7}
